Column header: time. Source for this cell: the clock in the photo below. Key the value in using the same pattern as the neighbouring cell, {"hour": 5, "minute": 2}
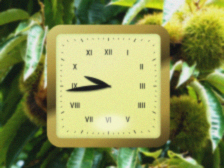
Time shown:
{"hour": 9, "minute": 44}
